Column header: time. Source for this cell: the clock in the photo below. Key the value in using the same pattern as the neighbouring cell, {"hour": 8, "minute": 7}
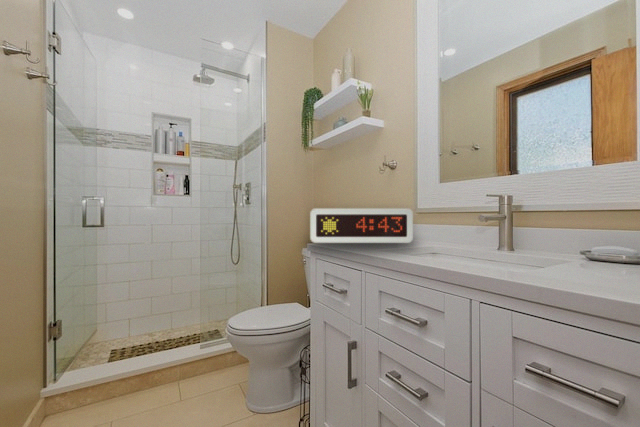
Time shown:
{"hour": 4, "minute": 43}
